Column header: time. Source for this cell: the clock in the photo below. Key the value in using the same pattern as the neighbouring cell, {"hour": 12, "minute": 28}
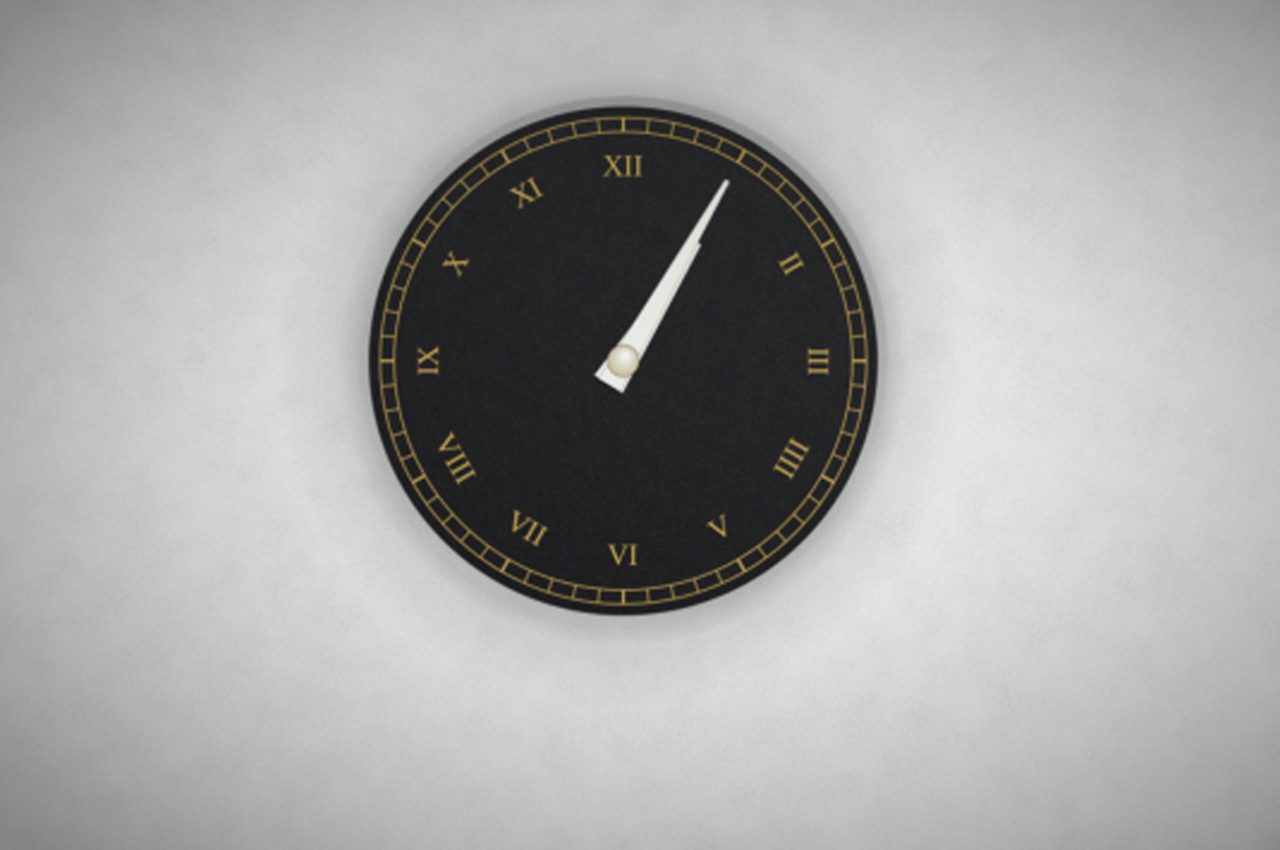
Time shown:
{"hour": 1, "minute": 5}
